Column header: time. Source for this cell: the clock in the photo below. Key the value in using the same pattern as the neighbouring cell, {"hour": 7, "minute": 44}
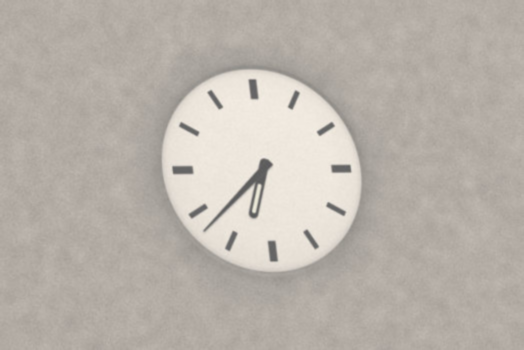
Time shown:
{"hour": 6, "minute": 38}
